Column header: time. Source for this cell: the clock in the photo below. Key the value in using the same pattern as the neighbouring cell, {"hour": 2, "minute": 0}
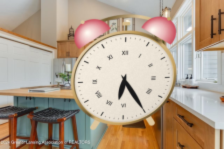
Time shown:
{"hour": 6, "minute": 25}
